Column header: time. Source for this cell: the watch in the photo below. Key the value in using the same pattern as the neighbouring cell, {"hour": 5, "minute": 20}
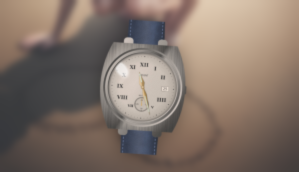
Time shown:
{"hour": 11, "minute": 27}
